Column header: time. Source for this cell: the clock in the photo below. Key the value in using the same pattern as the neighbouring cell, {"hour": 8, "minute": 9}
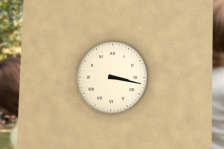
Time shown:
{"hour": 3, "minute": 17}
